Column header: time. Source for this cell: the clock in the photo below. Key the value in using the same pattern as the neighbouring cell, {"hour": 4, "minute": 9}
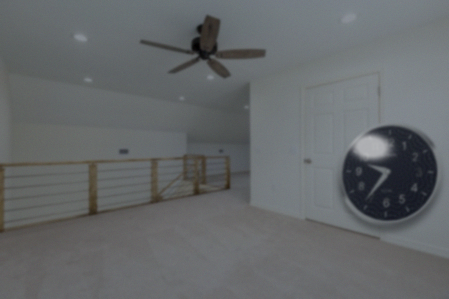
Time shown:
{"hour": 9, "minute": 36}
